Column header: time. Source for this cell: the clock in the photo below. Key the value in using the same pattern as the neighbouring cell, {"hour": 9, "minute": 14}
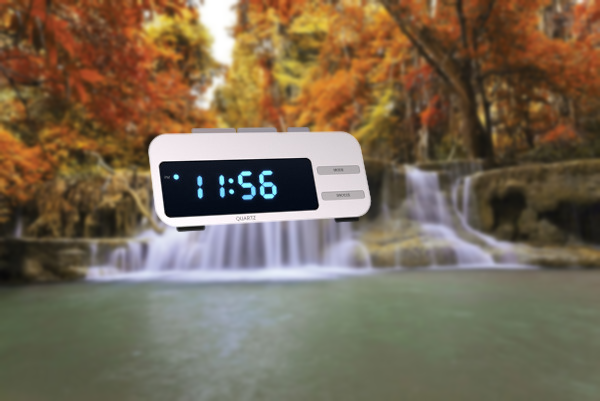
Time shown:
{"hour": 11, "minute": 56}
